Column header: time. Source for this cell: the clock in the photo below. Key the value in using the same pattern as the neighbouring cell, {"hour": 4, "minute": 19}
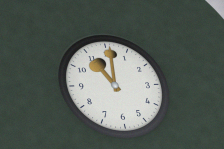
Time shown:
{"hour": 11, "minute": 1}
